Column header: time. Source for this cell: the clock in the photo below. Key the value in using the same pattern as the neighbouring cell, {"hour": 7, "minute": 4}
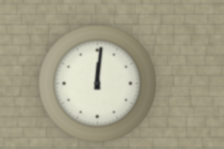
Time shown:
{"hour": 12, "minute": 1}
